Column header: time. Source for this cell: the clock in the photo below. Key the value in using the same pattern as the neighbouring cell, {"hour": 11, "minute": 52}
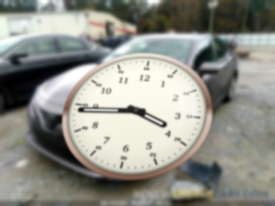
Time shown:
{"hour": 3, "minute": 44}
